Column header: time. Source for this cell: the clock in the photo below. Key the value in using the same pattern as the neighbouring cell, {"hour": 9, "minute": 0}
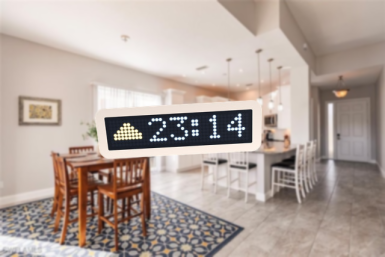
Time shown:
{"hour": 23, "minute": 14}
